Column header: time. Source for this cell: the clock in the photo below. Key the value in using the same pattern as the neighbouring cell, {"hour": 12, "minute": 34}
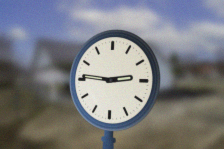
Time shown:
{"hour": 2, "minute": 46}
